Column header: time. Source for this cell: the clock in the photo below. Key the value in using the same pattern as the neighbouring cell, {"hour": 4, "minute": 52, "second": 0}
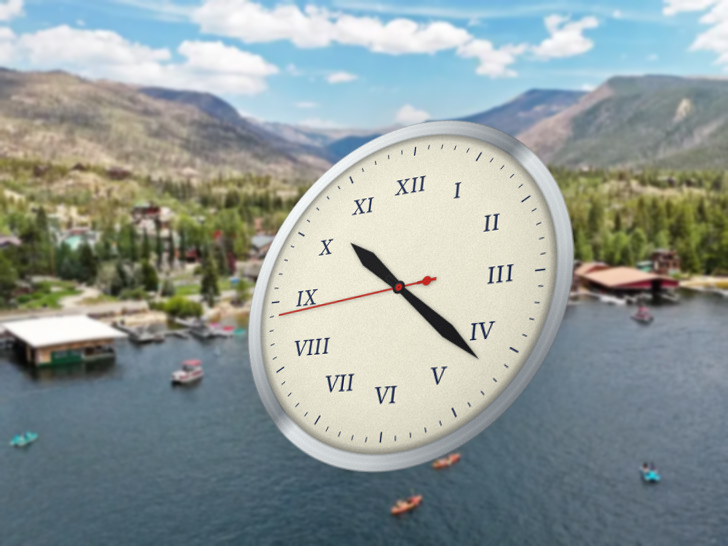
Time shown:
{"hour": 10, "minute": 21, "second": 44}
